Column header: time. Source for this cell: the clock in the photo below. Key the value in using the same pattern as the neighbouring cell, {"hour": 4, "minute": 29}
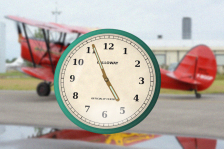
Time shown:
{"hour": 4, "minute": 56}
